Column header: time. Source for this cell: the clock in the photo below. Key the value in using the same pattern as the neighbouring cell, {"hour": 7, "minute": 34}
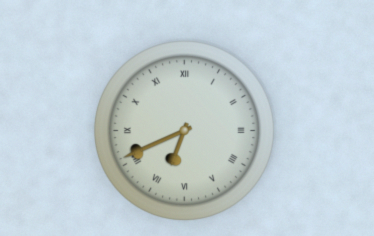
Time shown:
{"hour": 6, "minute": 41}
